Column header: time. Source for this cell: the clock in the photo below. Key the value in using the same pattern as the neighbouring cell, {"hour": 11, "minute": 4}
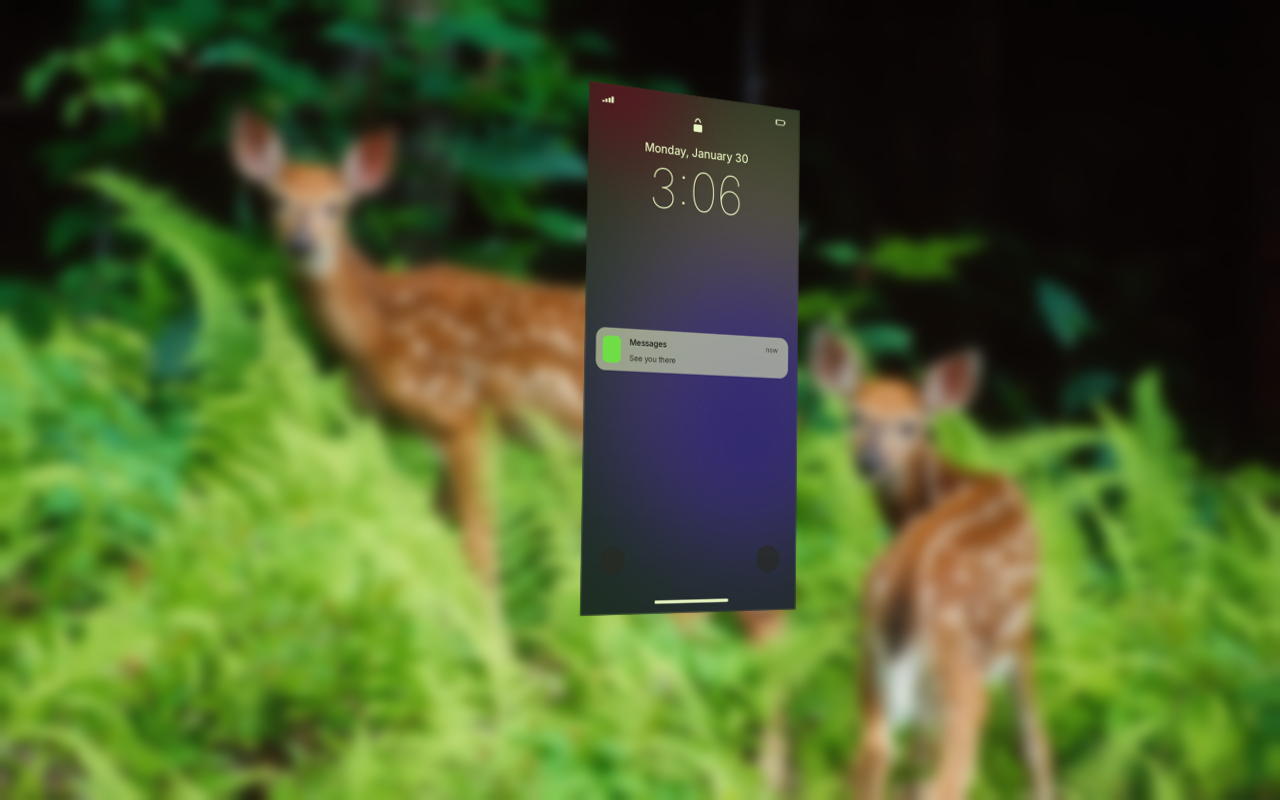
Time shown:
{"hour": 3, "minute": 6}
